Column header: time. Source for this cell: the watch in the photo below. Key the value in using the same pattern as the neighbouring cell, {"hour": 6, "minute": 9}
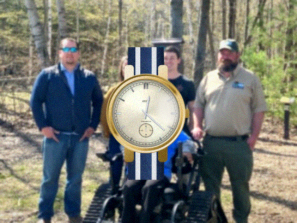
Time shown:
{"hour": 12, "minute": 22}
